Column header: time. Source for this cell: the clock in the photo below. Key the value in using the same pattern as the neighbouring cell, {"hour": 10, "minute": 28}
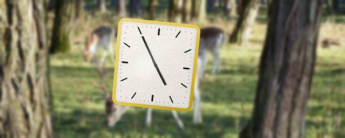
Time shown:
{"hour": 4, "minute": 55}
